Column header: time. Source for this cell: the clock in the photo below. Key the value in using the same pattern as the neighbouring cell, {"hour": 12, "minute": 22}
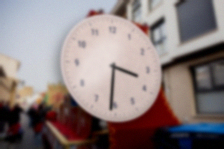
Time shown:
{"hour": 3, "minute": 31}
